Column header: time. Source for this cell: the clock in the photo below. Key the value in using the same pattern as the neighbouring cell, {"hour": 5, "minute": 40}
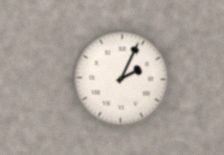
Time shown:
{"hour": 2, "minute": 4}
